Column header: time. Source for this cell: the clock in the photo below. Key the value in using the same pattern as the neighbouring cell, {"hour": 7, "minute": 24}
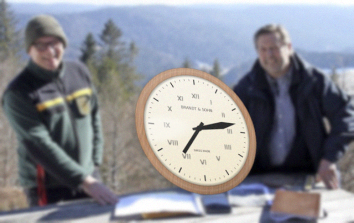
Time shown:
{"hour": 7, "minute": 13}
